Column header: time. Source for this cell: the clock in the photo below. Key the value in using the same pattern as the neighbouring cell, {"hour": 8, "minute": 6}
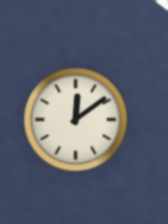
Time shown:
{"hour": 12, "minute": 9}
